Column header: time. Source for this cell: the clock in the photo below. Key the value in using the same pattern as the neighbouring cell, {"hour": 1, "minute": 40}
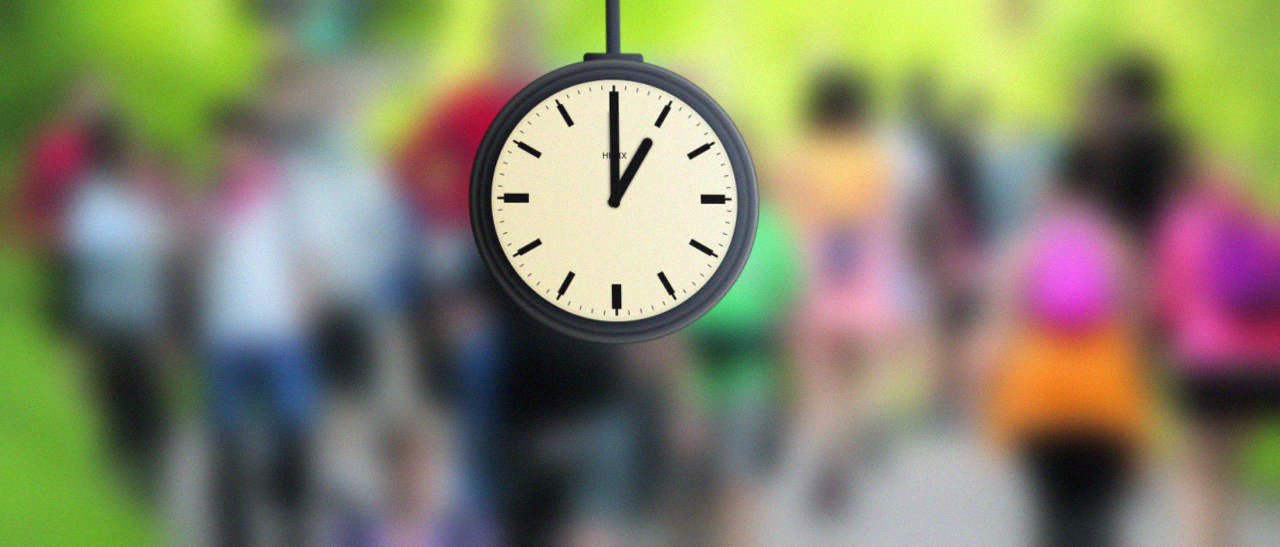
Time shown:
{"hour": 1, "minute": 0}
